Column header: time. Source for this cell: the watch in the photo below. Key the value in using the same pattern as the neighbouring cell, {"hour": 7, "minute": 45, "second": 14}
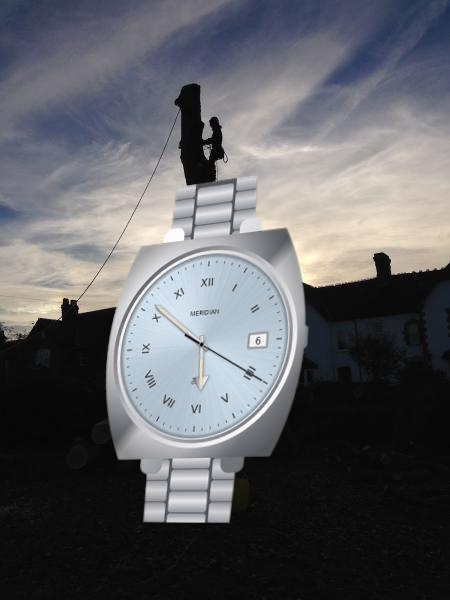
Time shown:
{"hour": 5, "minute": 51, "second": 20}
